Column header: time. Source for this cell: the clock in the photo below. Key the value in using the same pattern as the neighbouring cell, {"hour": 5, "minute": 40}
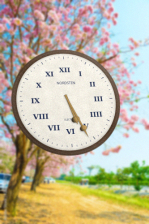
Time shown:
{"hour": 5, "minute": 26}
